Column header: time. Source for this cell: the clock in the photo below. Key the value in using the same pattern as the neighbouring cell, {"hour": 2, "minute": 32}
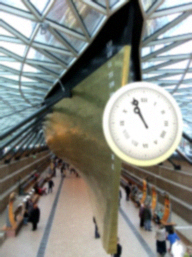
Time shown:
{"hour": 10, "minute": 56}
